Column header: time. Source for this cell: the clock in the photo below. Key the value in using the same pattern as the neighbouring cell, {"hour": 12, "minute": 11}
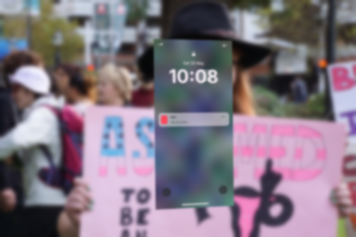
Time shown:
{"hour": 10, "minute": 8}
